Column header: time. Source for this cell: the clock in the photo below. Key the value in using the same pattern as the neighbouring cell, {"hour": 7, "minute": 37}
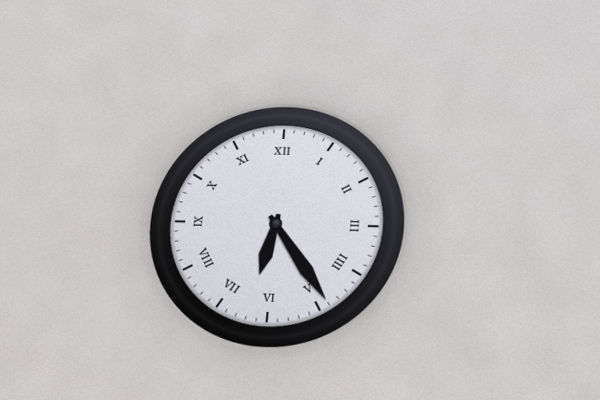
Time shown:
{"hour": 6, "minute": 24}
